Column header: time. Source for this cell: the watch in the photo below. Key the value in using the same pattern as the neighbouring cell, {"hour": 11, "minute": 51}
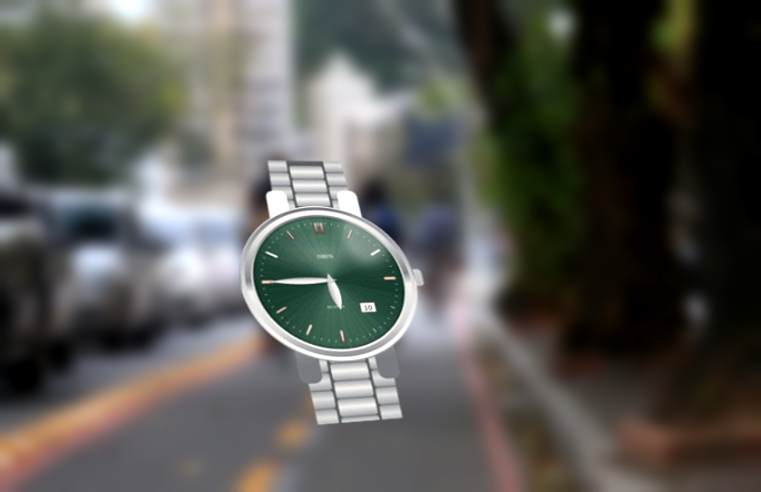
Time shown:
{"hour": 5, "minute": 45}
